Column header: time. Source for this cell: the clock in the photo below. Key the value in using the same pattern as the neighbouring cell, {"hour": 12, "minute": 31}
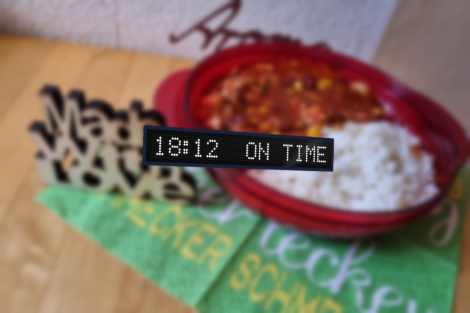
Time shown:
{"hour": 18, "minute": 12}
